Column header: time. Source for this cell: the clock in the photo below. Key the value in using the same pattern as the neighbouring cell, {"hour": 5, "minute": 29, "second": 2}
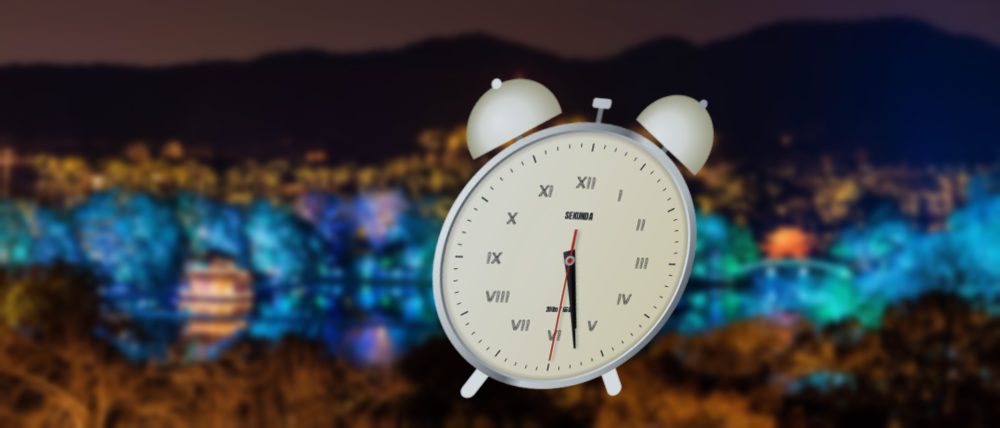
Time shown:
{"hour": 5, "minute": 27, "second": 30}
